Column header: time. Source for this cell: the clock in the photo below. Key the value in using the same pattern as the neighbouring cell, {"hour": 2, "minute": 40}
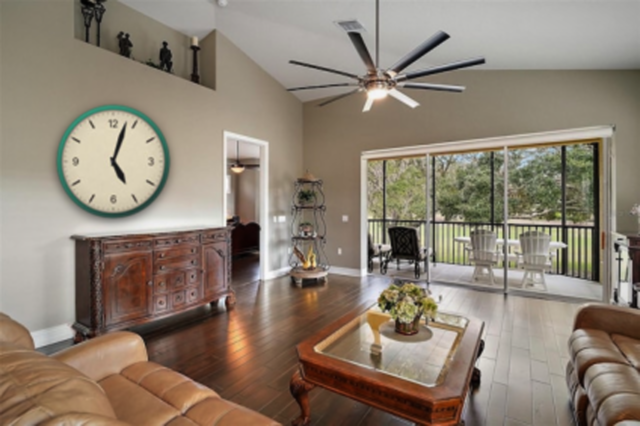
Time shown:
{"hour": 5, "minute": 3}
